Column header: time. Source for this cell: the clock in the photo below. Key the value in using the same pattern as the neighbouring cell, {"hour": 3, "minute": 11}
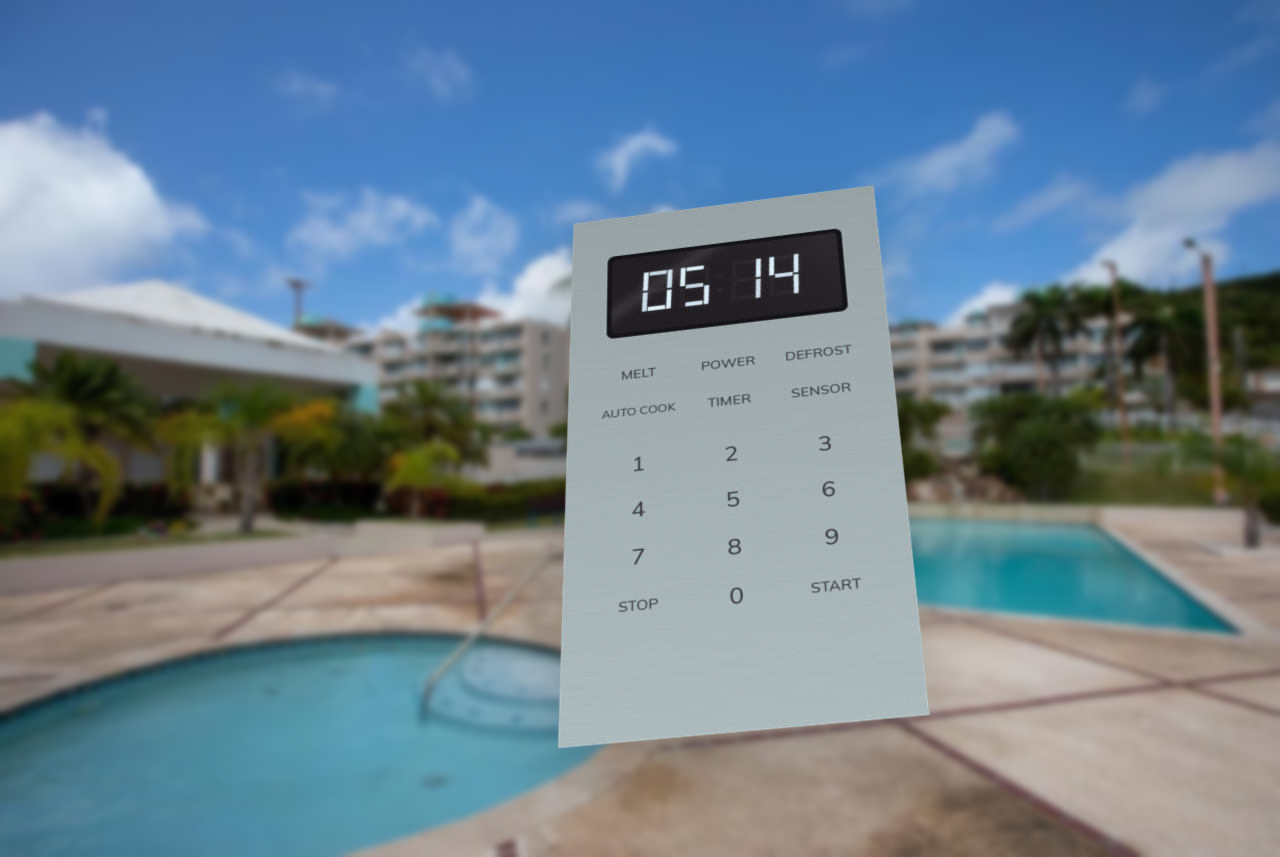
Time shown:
{"hour": 5, "minute": 14}
